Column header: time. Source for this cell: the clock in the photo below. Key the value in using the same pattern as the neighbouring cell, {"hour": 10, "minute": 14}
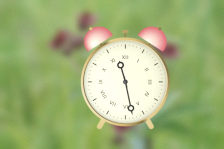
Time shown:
{"hour": 11, "minute": 28}
